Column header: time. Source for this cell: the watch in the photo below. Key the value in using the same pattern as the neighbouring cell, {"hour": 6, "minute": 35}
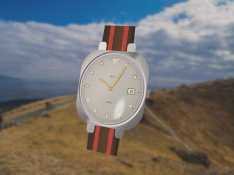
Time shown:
{"hour": 10, "minute": 5}
